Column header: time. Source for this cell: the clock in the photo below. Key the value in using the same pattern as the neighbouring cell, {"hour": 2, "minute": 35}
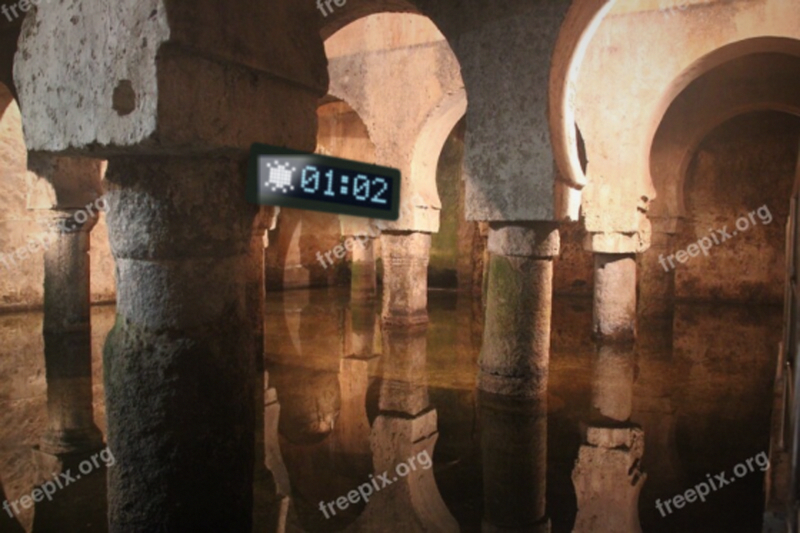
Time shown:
{"hour": 1, "minute": 2}
